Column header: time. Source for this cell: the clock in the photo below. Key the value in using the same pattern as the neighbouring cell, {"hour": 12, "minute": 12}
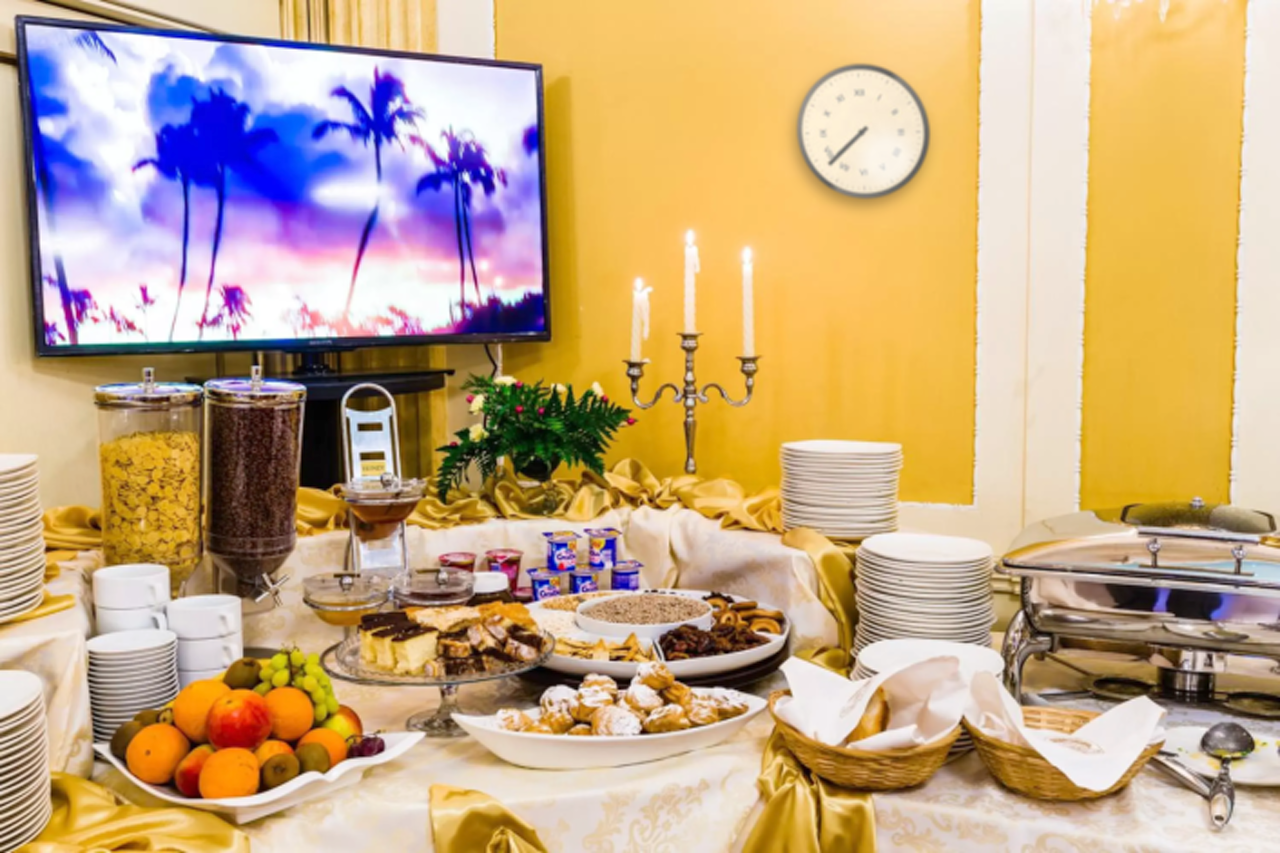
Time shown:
{"hour": 7, "minute": 38}
